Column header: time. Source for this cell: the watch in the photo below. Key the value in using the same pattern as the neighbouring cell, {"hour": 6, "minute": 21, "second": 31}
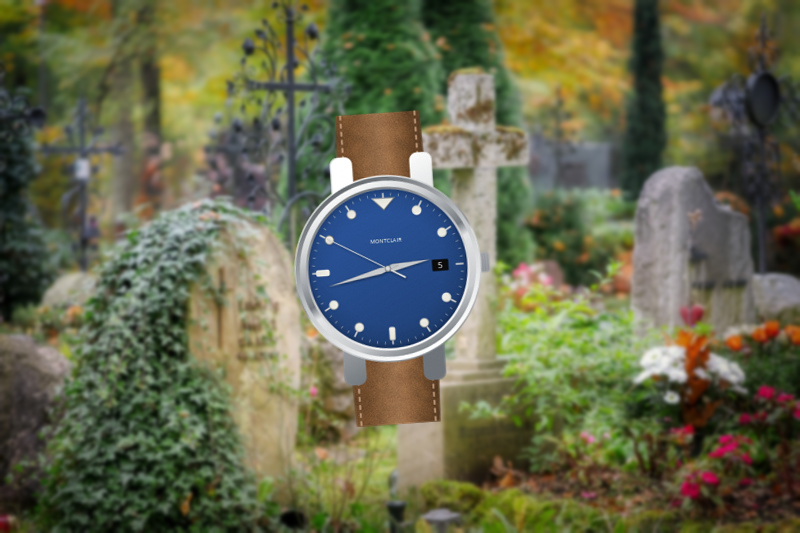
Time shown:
{"hour": 2, "minute": 42, "second": 50}
